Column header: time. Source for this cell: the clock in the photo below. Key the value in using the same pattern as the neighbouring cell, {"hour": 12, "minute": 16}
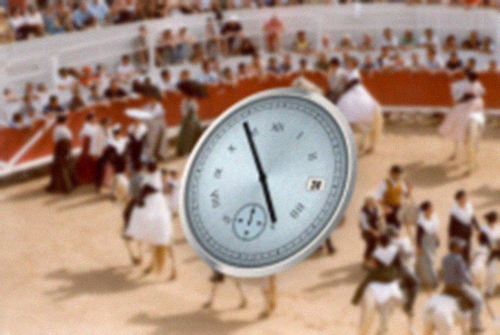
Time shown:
{"hour": 4, "minute": 54}
